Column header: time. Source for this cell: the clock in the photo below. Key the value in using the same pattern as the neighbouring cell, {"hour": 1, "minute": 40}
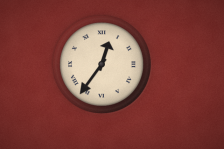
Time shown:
{"hour": 12, "minute": 36}
